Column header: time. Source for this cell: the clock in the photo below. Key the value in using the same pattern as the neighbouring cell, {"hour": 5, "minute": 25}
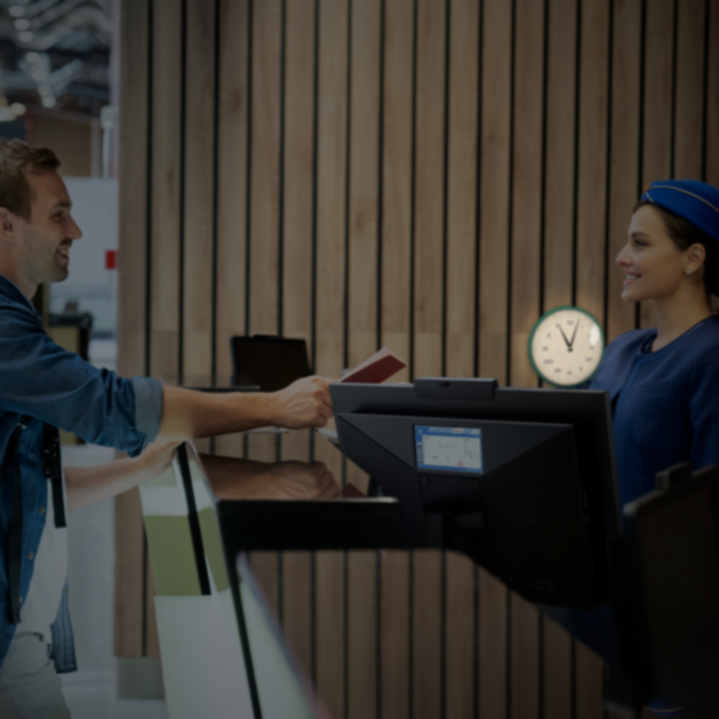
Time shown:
{"hour": 11, "minute": 3}
